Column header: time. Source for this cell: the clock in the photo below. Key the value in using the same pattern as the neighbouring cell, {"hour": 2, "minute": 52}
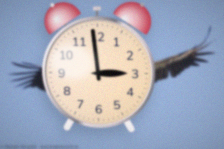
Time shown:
{"hour": 2, "minute": 59}
